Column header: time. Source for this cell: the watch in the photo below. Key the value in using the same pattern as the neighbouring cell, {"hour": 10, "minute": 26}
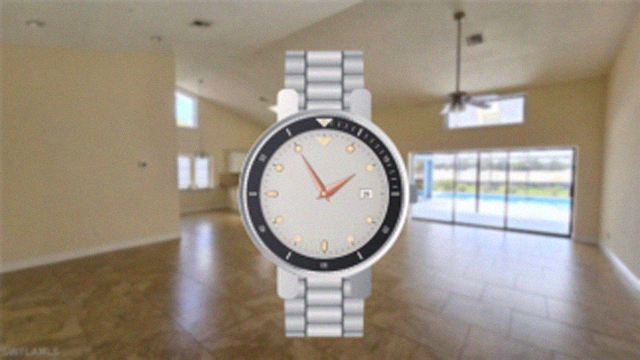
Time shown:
{"hour": 1, "minute": 55}
